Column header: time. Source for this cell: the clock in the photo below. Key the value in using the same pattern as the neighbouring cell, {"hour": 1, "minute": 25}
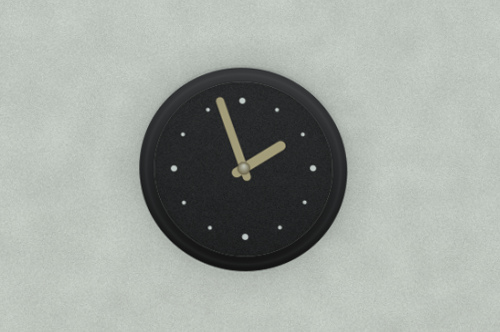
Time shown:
{"hour": 1, "minute": 57}
